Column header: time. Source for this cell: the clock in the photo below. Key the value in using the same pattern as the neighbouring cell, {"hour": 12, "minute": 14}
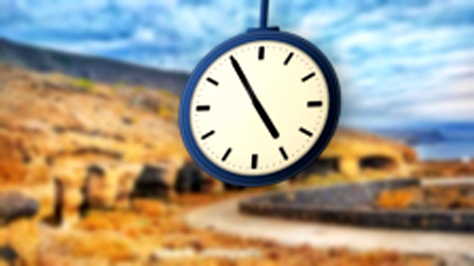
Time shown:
{"hour": 4, "minute": 55}
